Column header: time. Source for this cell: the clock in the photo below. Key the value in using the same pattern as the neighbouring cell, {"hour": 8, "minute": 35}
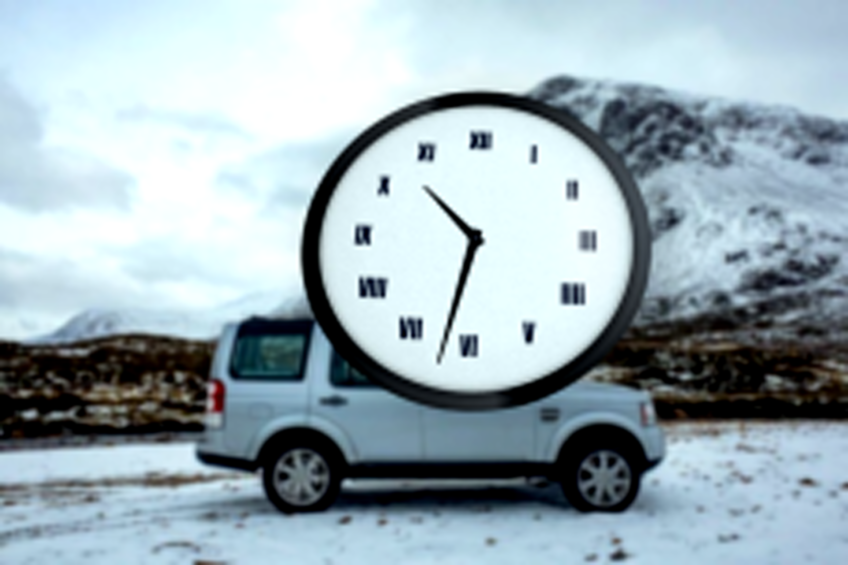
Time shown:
{"hour": 10, "minute": 32}
